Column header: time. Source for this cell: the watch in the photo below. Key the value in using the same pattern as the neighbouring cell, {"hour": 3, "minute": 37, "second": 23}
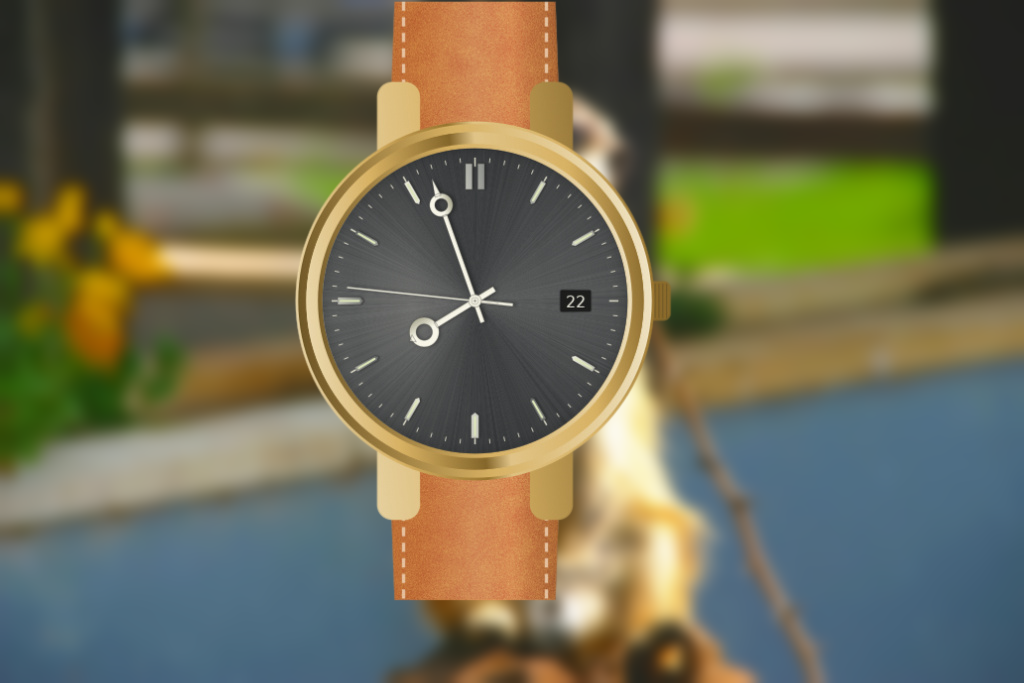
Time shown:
{"hour": 7, "minute": 56, "second": 46}
